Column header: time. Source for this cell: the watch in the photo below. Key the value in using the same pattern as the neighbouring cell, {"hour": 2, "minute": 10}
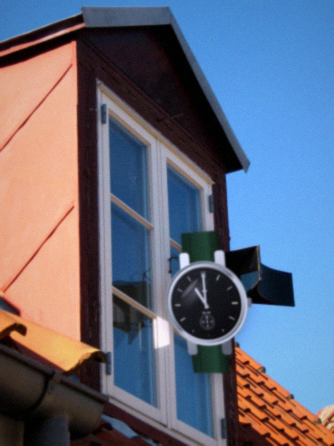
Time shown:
{"hour": 11, "minute": 0}
